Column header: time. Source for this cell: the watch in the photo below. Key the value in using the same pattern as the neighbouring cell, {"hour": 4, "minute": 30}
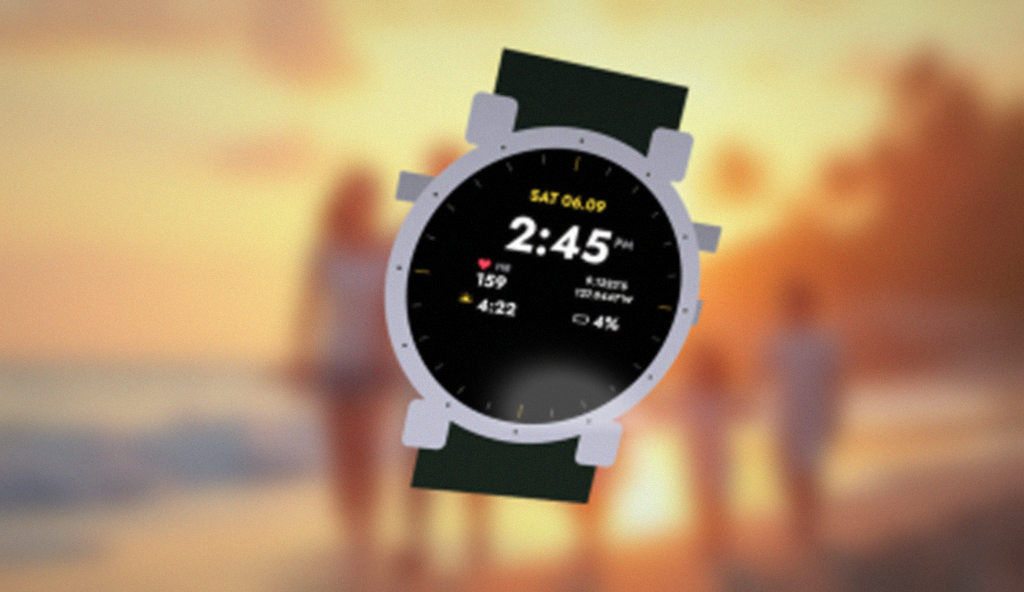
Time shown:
{"hour": 2, "minute": 45}
